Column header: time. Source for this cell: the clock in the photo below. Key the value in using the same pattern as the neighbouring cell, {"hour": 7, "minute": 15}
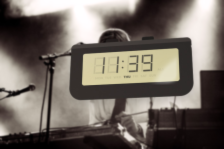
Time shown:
{"hour": 11, "minute": 39}
